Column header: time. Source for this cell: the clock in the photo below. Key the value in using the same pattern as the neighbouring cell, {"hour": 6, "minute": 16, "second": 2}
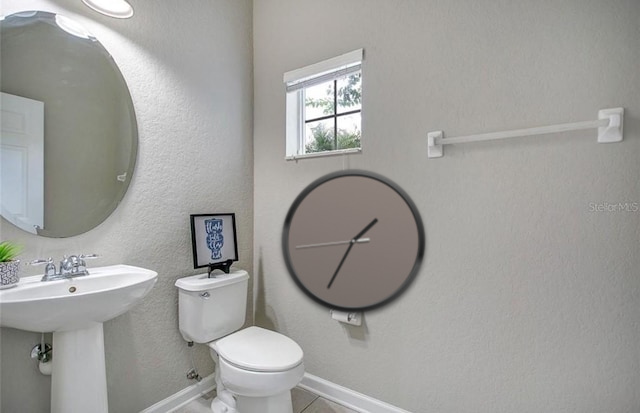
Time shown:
{"hour": 1, "minute": 34, "second": 44}
